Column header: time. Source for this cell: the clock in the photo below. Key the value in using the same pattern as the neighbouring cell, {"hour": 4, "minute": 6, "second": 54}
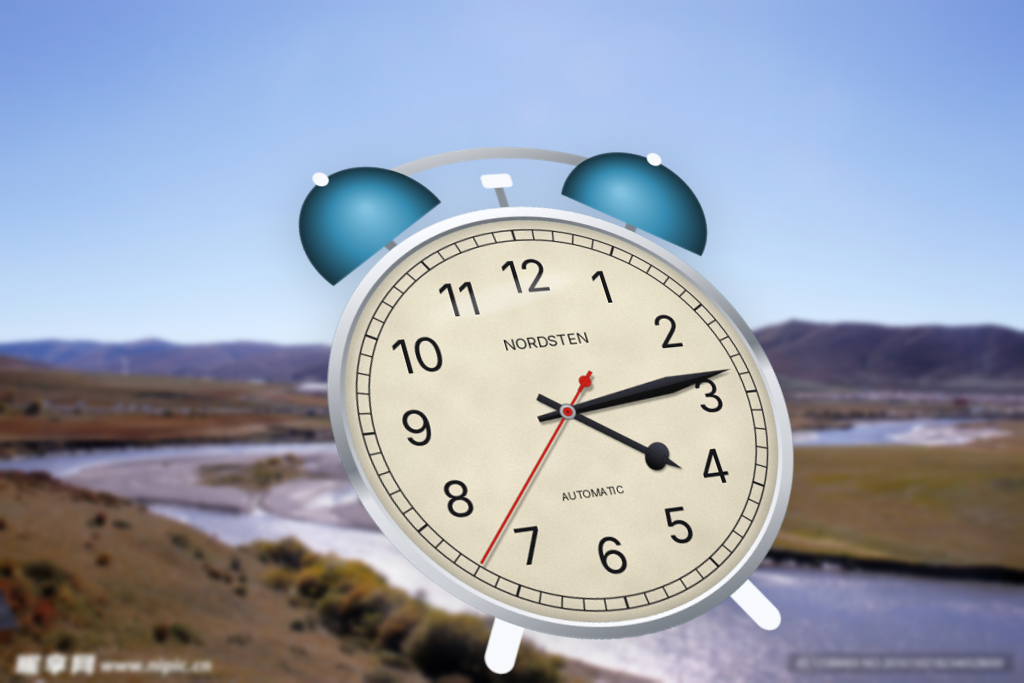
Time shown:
{"hour": 4, "minute": 13, "second": 37}
